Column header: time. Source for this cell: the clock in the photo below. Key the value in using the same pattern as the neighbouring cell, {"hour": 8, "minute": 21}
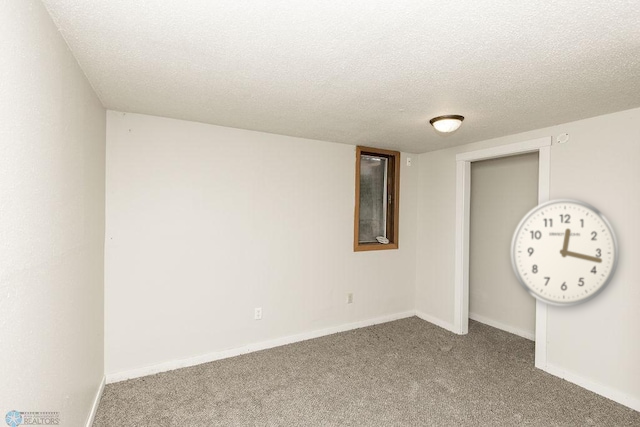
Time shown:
{"hour": 12, "minute": 17}
